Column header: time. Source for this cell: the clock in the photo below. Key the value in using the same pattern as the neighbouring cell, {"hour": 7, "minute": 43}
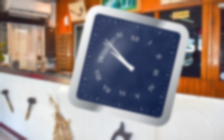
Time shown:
{"hour": 9, "minute": 51}
